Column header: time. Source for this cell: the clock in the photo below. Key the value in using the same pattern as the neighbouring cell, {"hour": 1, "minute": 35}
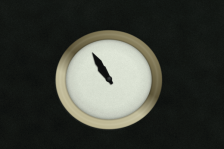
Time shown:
{"hour": 10, "minute": 55}
